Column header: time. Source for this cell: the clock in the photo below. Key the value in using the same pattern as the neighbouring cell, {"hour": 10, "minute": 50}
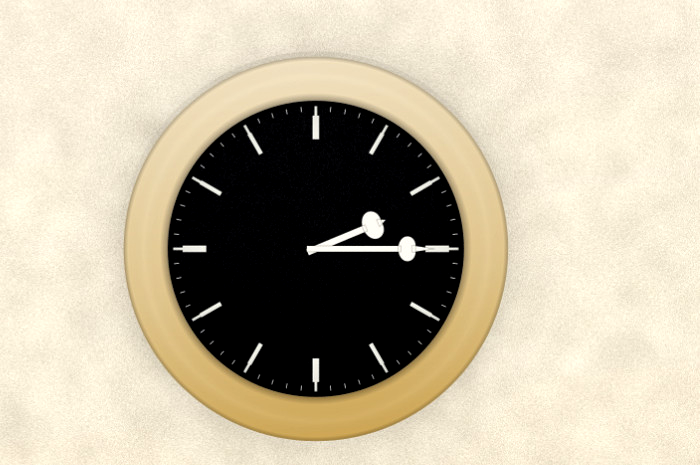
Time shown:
{"hour": 2, "minute": 15}
